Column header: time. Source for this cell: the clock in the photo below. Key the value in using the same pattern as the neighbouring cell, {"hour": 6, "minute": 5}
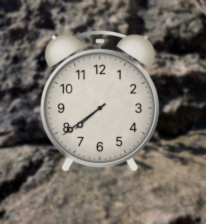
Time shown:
{"hour": 7, "minute": 39}
